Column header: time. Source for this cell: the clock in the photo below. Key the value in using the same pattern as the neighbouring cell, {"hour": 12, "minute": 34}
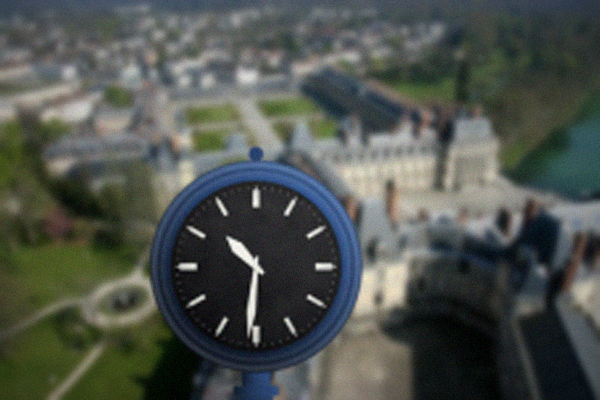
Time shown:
{"hour": 10, "minute": 31}
